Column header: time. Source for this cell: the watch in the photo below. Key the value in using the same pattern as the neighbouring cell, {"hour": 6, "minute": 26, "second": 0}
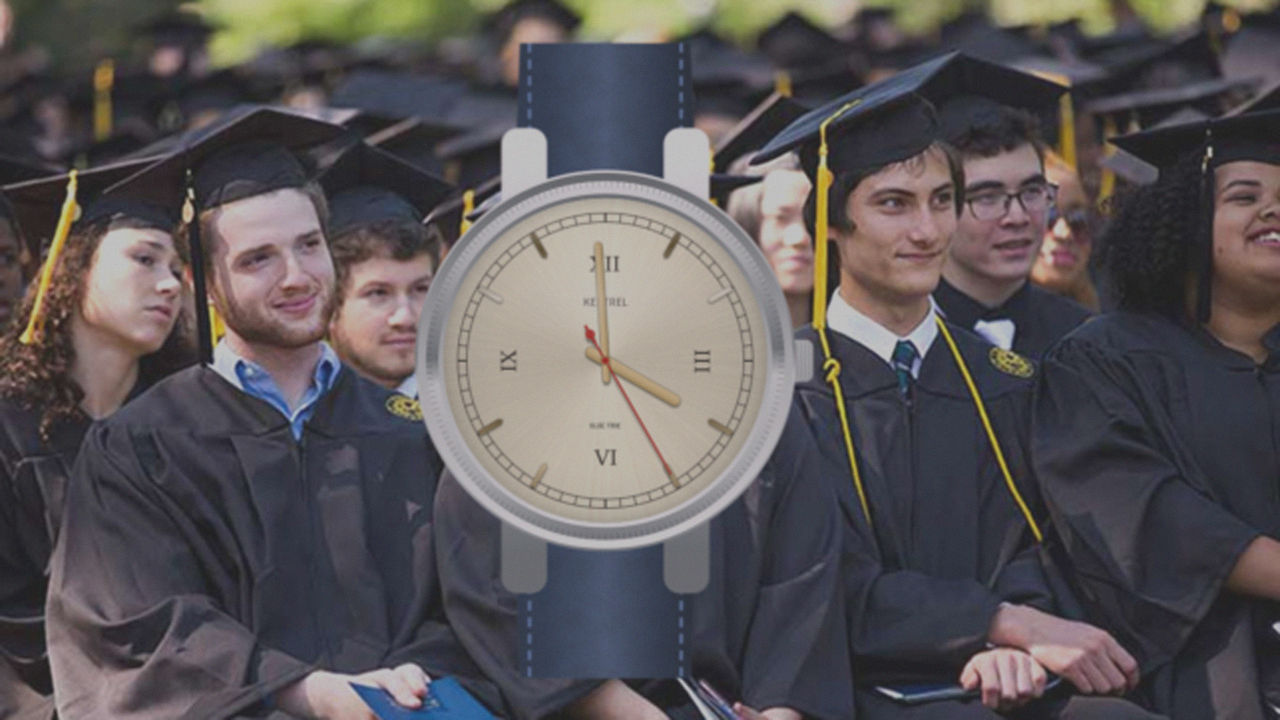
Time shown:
{"hour": 3, "minute": 59, "second": 25}
